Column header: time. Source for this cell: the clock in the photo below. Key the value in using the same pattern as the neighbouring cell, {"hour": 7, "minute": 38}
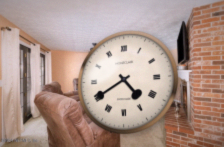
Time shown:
{"hour": 4, "minute": 40}
